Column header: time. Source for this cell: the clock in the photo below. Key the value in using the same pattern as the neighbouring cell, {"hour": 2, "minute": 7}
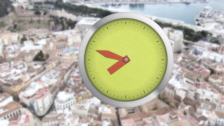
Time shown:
{"hour": 7, "minute": 48}
